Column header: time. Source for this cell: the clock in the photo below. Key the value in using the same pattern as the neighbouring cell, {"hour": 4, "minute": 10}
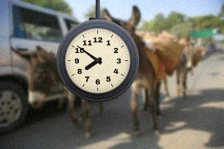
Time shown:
{"hour": 7, "minute": 51}
